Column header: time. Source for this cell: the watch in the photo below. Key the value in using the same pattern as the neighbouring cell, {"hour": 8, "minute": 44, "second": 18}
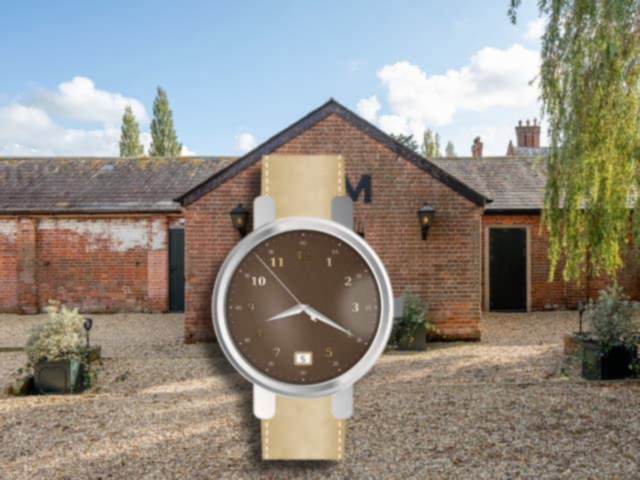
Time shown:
{"hour": 8, "minute": 19, "second": 53}
